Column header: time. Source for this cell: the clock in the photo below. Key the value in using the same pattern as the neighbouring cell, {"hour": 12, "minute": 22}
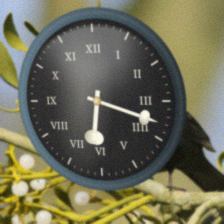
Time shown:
{"hour": 6, "minute": 18}
